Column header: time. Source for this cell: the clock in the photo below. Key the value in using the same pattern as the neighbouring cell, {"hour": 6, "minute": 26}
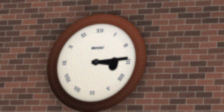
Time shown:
{"hour": 3, "minute": 14}
